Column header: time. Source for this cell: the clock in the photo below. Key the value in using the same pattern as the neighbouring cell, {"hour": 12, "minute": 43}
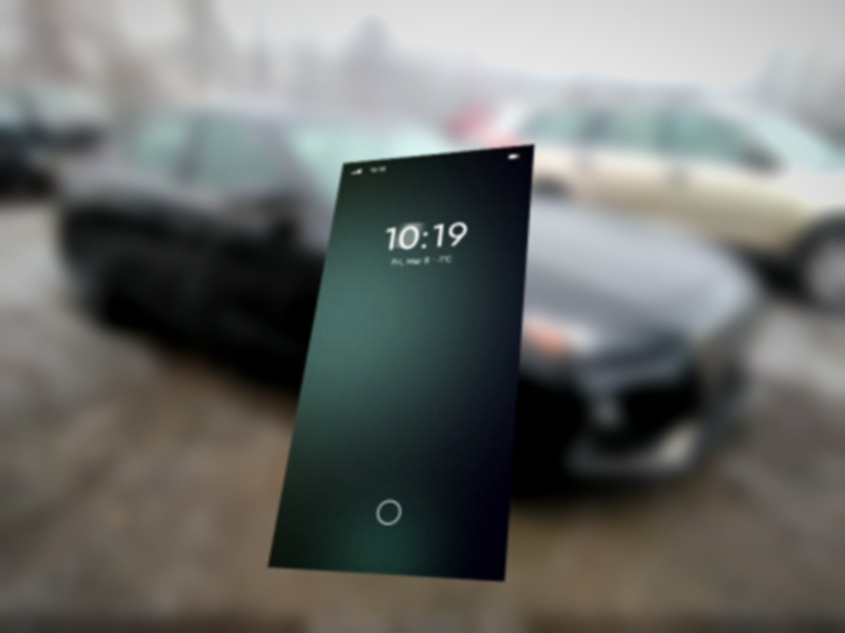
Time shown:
{"hour": 10, "minute": 19}
